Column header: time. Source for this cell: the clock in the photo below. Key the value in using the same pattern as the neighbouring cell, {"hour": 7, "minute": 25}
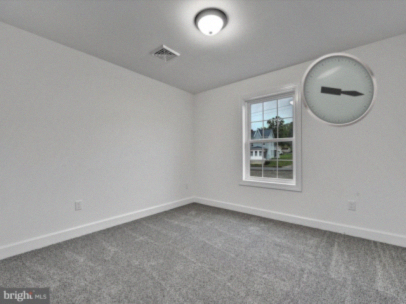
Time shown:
{"hour": 9, "minute": 16}
